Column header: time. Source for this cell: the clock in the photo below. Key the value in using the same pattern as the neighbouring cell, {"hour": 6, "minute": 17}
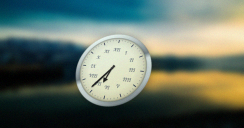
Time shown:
{"hour": 6, "minute": 36}
